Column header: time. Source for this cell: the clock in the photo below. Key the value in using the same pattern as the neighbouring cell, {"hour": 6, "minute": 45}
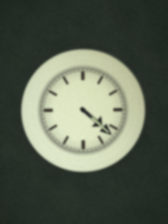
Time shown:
{"hour": 4, "minute": 22}
